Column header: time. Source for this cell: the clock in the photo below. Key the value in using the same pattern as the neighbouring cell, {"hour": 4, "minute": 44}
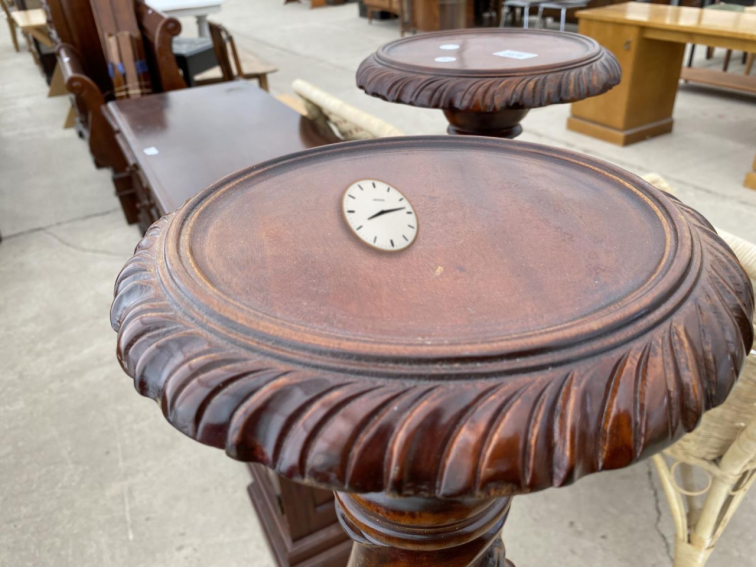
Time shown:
{"hour": 8, "minute": 13}
